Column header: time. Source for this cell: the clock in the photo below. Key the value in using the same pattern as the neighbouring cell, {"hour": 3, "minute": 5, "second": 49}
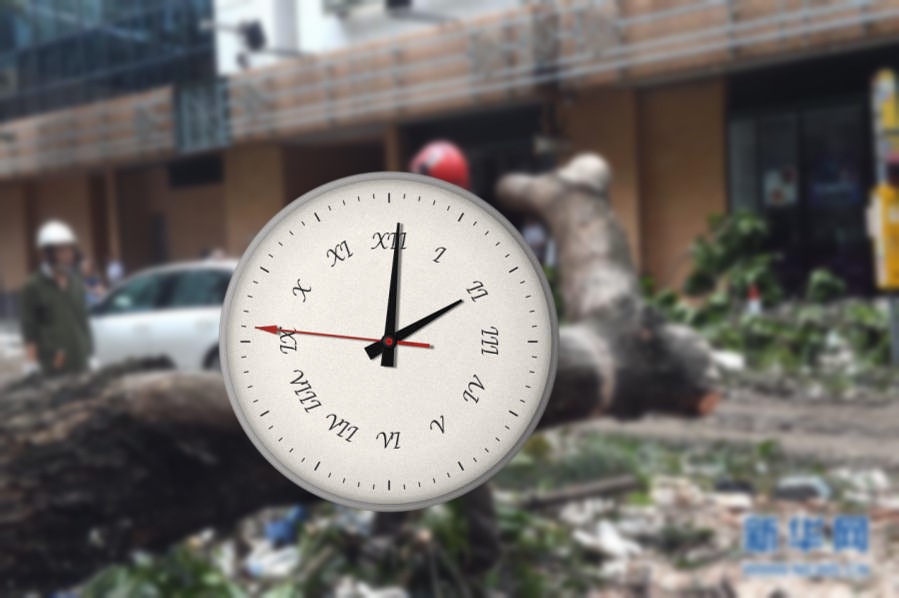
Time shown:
{"hour": 2, "minute": 0, "second": 46}
